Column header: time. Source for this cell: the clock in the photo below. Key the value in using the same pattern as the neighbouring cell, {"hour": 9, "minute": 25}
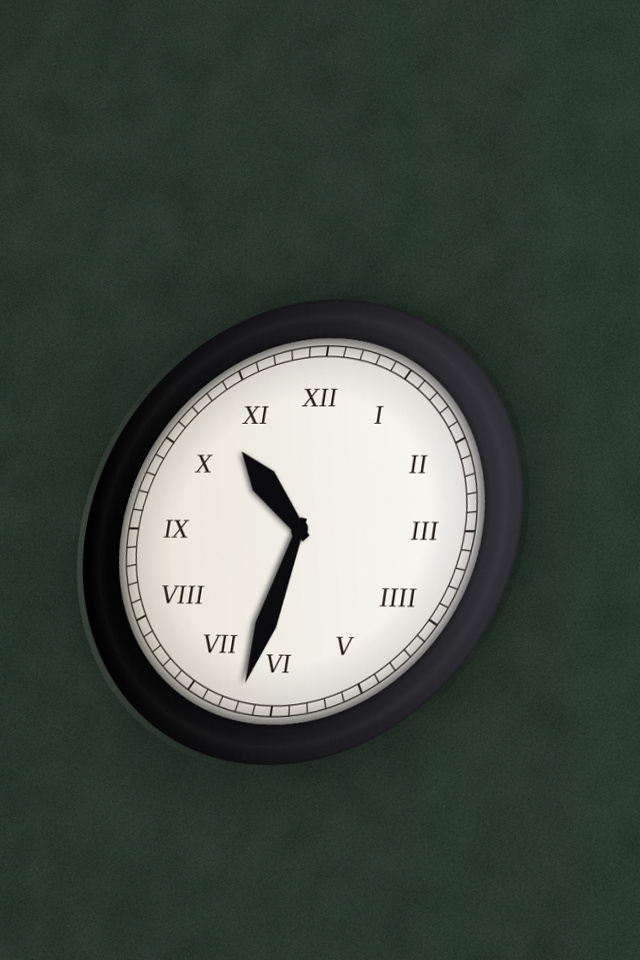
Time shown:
{"hour": 10, "minute": 32}
